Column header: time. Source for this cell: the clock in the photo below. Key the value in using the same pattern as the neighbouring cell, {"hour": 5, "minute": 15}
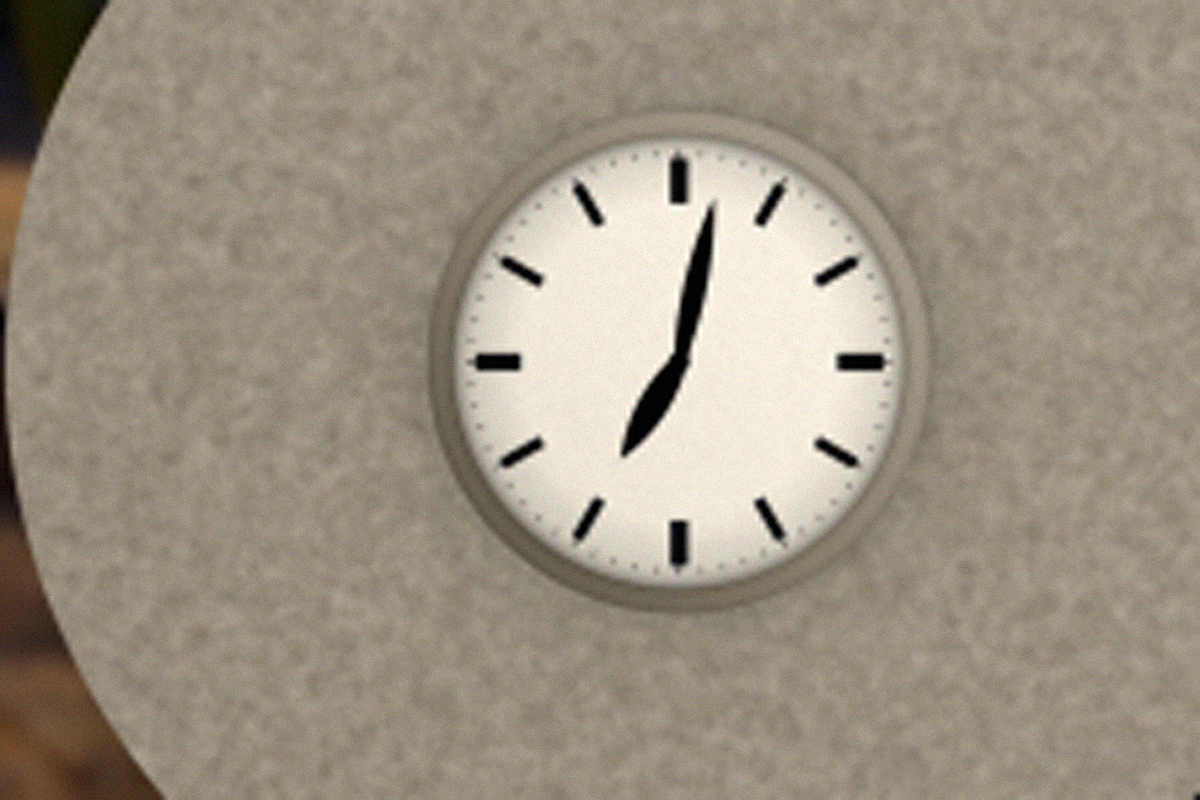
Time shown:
{"hour": 7, "minute": 2}
